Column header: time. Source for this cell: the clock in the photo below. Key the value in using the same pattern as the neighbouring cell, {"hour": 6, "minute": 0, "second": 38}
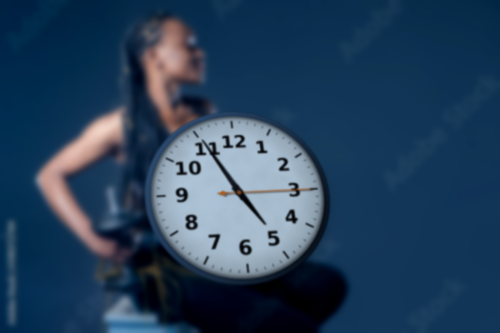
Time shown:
{"hour": 4, "minute": 55, "second": 15}
